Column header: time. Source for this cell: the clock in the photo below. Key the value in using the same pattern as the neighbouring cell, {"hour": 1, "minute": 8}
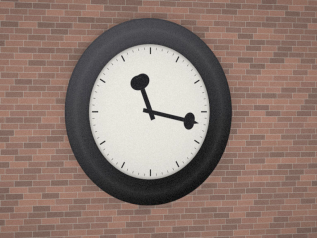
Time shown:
{"hour": 11, "minute": 17}
